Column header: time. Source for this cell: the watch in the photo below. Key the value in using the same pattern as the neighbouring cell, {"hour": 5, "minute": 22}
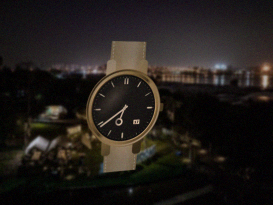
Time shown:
{"hour": 6, "minute": 39}
